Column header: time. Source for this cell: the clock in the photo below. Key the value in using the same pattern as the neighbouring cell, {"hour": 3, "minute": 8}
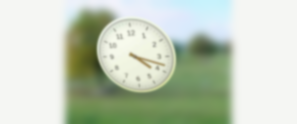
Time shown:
{"hour": 4, "minute": 18}
